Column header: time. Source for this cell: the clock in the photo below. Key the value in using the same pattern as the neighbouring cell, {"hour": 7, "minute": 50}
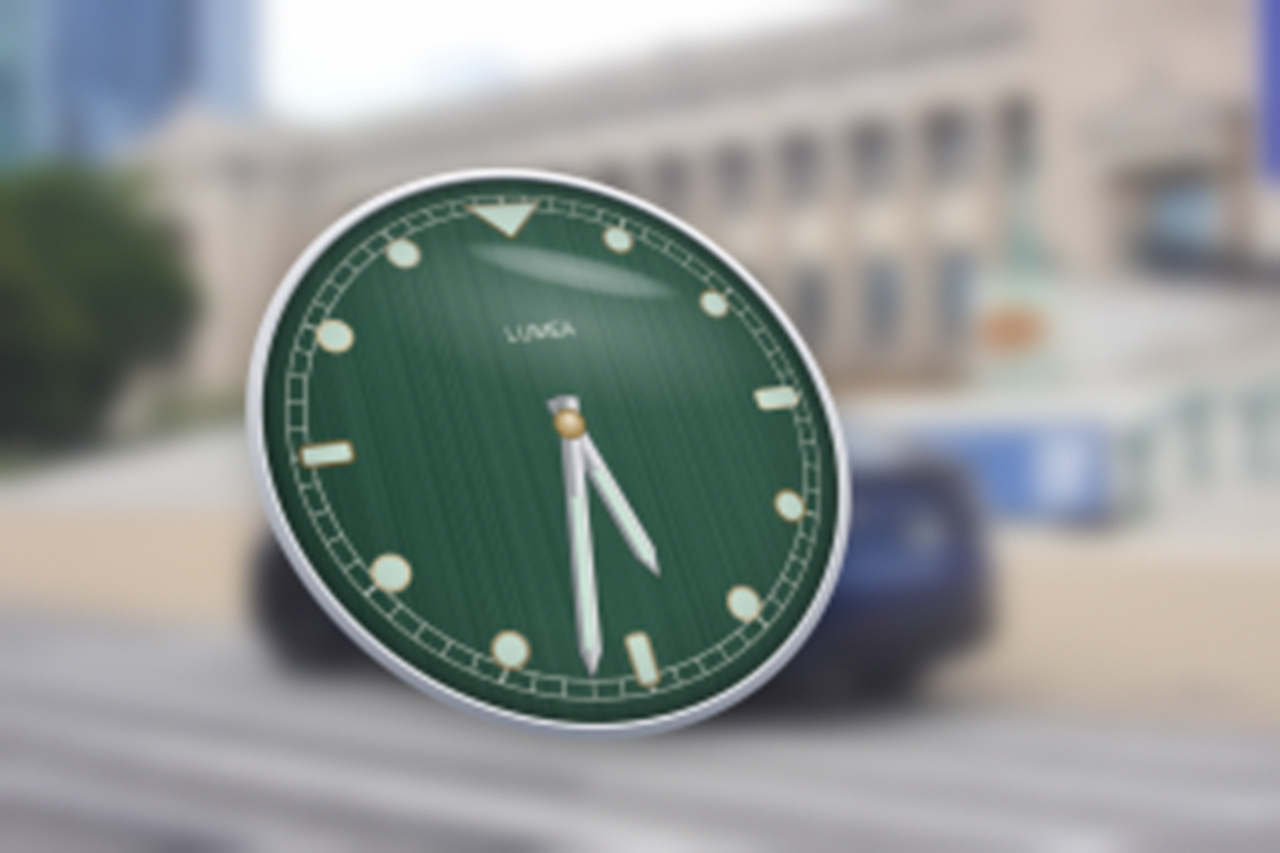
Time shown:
{"hour": 5, "minute": 32}
